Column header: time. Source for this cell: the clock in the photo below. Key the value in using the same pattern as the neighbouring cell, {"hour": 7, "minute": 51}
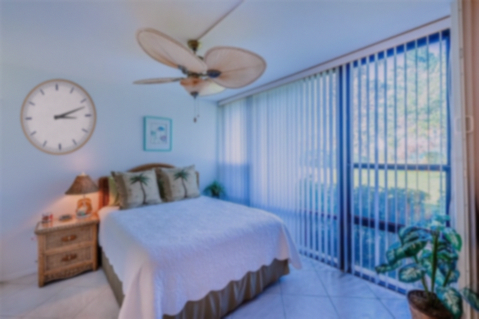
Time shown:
{"hour": 3, "minute": 12}
